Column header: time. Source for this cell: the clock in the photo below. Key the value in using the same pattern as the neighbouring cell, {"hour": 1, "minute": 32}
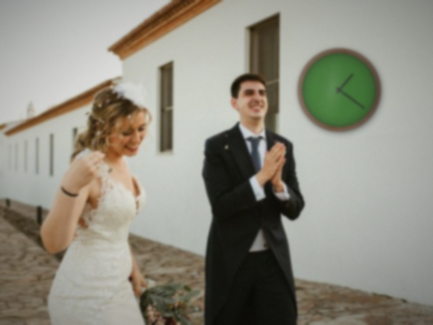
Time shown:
{"hour": 1, "minute": 21}
